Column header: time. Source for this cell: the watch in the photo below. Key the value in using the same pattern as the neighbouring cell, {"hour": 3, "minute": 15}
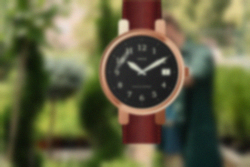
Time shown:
{"hour": 10, "minute": 10}
